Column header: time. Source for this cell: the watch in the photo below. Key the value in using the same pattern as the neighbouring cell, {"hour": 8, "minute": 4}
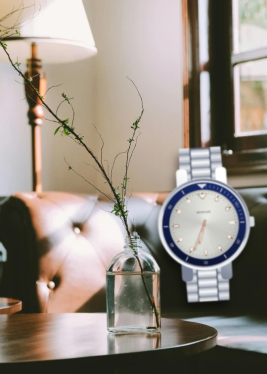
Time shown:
{"hour": 6, "minute": 34}
